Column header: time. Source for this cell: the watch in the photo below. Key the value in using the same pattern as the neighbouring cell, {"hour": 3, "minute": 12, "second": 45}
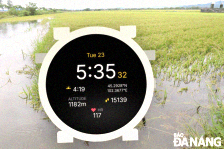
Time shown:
{"hour": 5, "minute": 35, "second": 32}
